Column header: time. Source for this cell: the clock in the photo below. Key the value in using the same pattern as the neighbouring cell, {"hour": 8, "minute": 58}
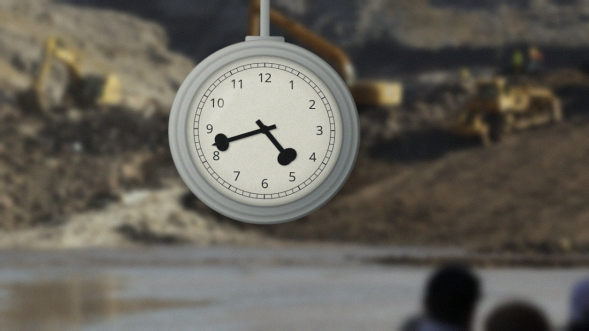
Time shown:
{"hour": 4, "minute": 42}
